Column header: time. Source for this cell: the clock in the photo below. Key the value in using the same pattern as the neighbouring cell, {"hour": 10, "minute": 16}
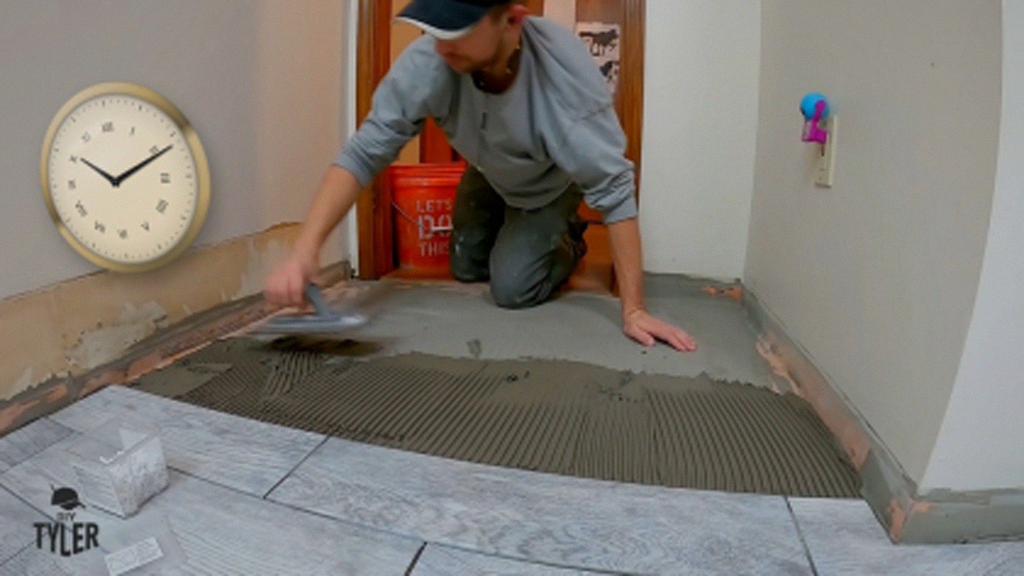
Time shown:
{"hour": 10, "minute": 11}
